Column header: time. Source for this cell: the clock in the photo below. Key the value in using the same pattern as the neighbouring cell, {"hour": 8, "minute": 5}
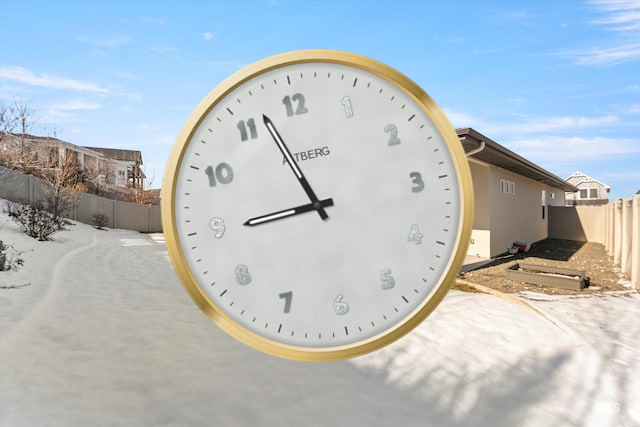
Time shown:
{"hour": 8, "minute": 57}
